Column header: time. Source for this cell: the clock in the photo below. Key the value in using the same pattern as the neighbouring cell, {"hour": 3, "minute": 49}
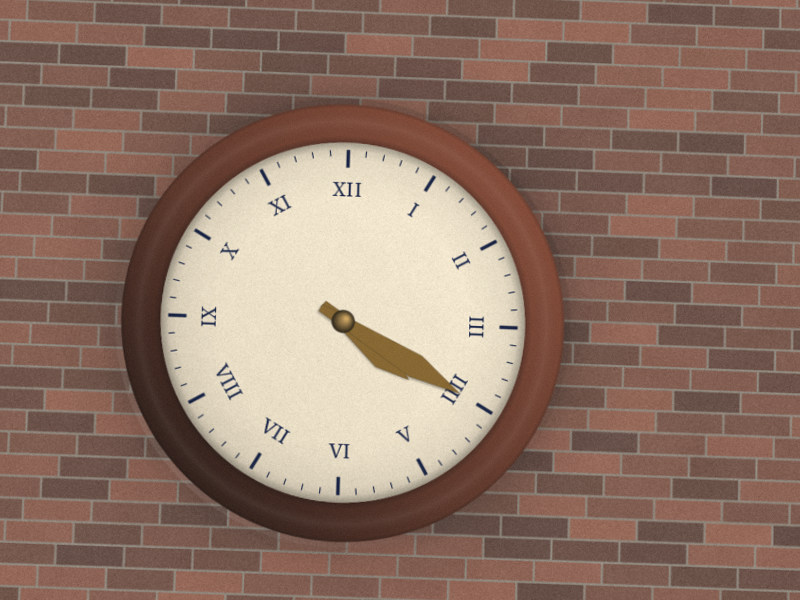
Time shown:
{"hour": 4, "minute": 20}
